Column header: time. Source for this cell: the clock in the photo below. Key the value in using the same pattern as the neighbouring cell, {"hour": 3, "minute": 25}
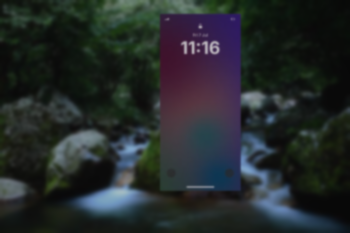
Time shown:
{"hour": 11, "minute": 16}
